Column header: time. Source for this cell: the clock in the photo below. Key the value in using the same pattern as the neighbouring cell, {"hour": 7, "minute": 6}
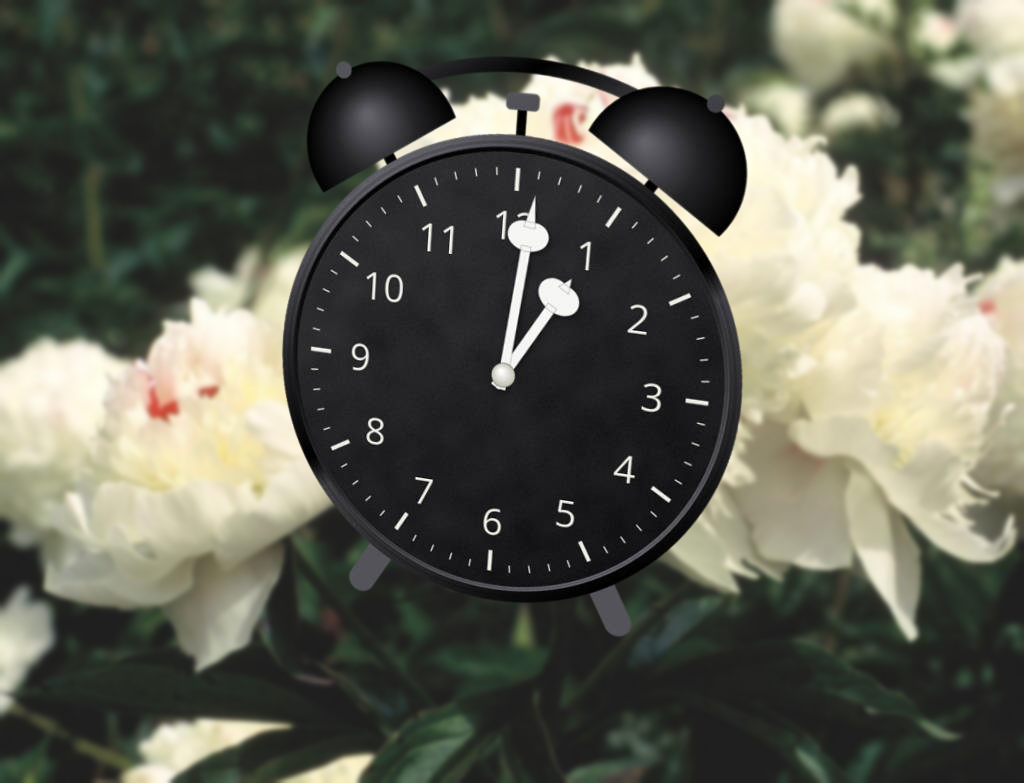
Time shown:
{"hour": 1, "minute": 1}
